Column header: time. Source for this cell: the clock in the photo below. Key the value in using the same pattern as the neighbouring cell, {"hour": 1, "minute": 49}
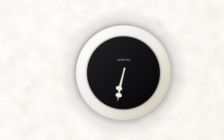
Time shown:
{"hour": 6, "minute": 32}
